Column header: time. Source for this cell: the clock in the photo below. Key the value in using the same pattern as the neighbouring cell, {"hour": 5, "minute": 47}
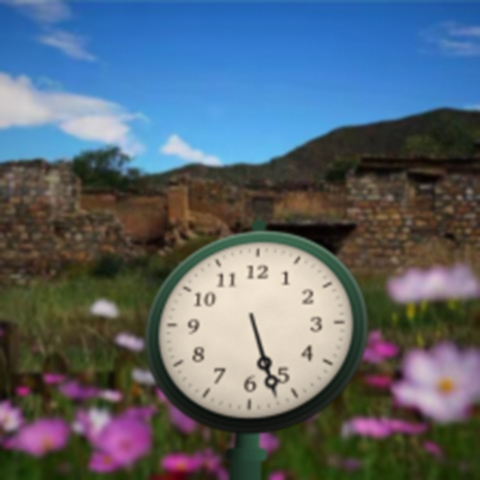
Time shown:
{"hour": 5, "minute": 27}
